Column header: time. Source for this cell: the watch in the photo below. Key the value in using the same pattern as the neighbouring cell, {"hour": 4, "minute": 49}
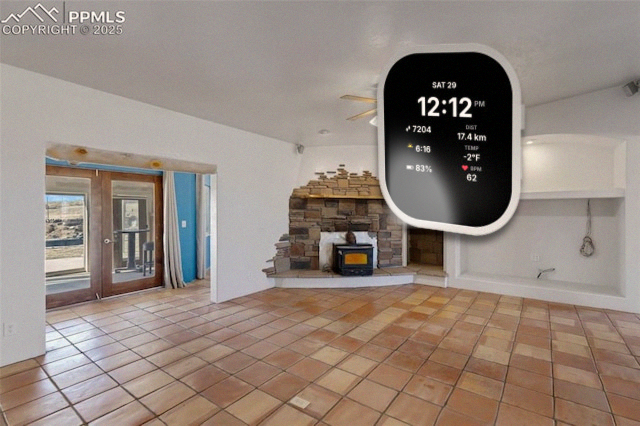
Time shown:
{"hour": 12, "minute": 12}
